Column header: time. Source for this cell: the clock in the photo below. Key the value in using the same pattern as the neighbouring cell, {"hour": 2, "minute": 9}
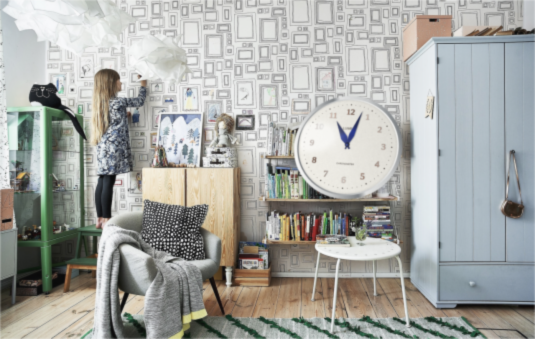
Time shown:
{"hour": 11, "minute": 3}
